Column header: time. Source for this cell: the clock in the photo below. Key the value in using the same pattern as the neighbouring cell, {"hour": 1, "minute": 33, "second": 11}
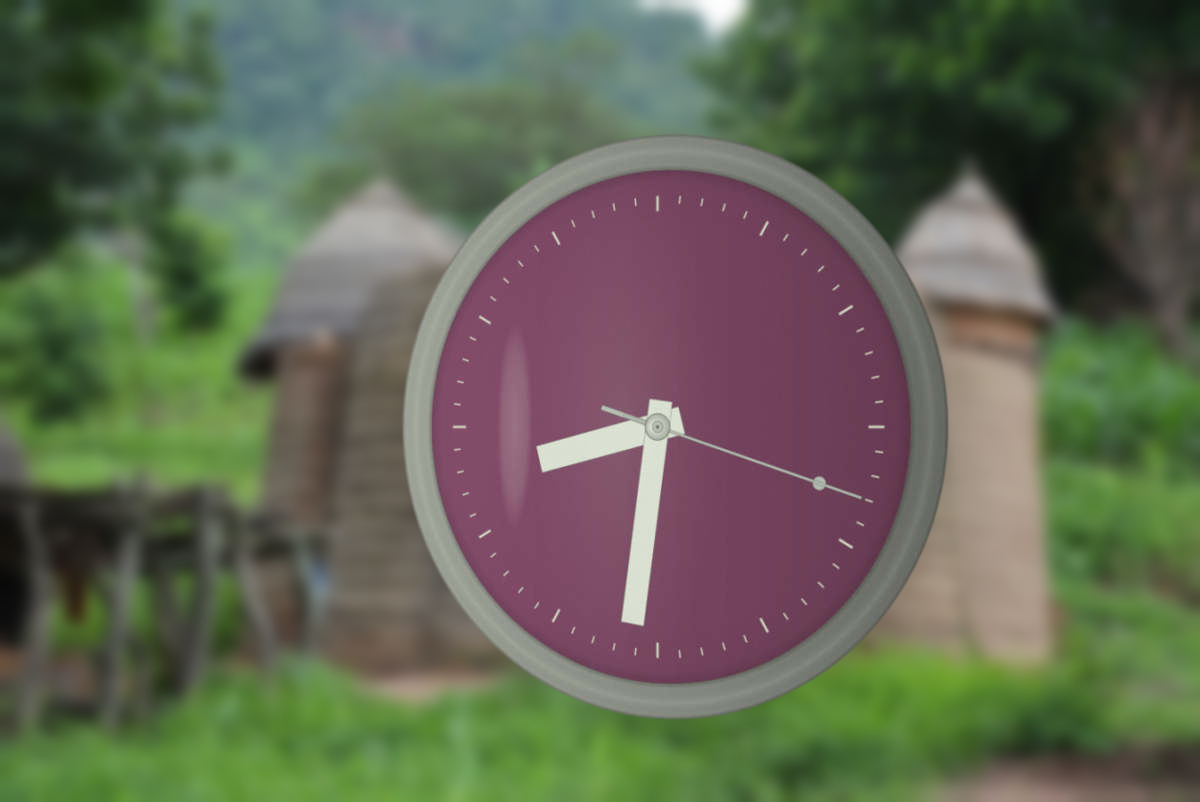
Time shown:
{"hour": 8, "minute": 31, "second": 18}
